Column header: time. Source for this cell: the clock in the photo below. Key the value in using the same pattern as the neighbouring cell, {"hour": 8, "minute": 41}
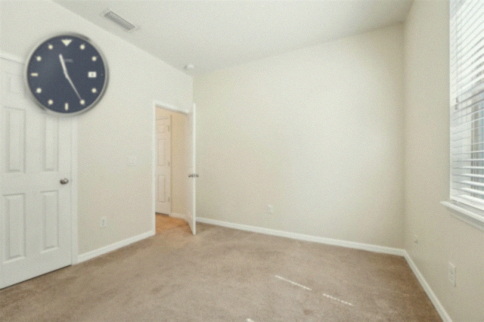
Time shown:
{"hour": 11, "minute": 25}
